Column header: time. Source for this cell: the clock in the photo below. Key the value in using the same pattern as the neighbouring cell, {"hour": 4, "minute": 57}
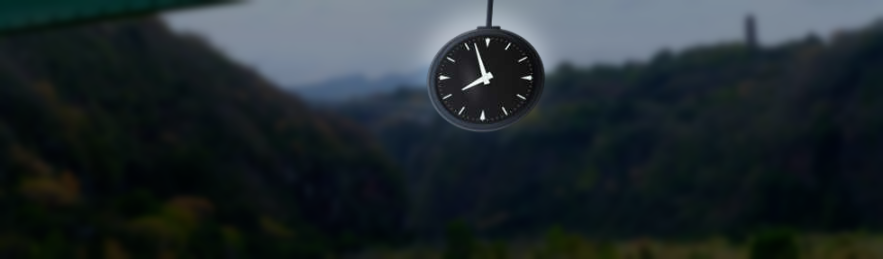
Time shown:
{"hour": 7, "minute": 57}
